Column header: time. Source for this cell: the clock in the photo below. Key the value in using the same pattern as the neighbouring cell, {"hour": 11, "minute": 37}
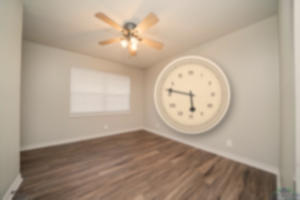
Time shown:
{"hour": 5, "minute": 47}
